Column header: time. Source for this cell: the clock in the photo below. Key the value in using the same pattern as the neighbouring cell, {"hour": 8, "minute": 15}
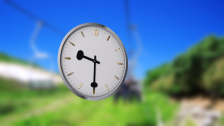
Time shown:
{"hour": 9, "minute": 30}
